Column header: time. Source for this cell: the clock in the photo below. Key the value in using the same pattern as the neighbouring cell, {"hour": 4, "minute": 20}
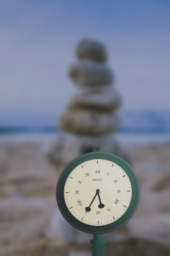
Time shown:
{"hour": 5, "minute": 35}
